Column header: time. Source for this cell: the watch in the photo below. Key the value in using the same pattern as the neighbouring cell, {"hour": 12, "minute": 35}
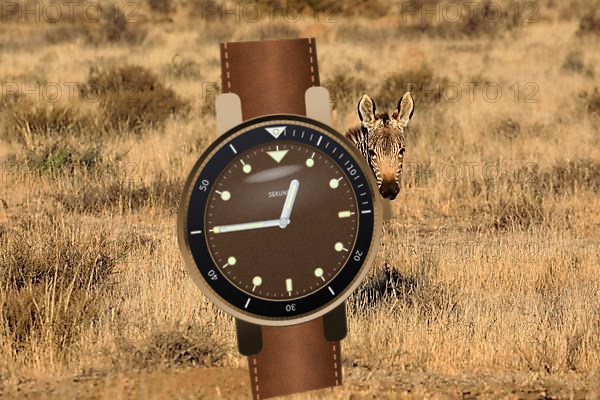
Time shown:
{"hour": 12, "minute": 45}
